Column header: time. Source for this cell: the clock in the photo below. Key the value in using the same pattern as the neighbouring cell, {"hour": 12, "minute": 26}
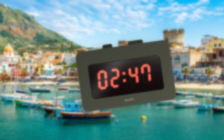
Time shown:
{"hour": 2, "minute": 47}
